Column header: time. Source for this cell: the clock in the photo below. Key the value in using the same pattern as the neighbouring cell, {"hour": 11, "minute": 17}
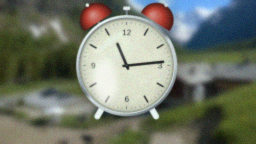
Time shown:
{"hour": 11, "minute": 14}
